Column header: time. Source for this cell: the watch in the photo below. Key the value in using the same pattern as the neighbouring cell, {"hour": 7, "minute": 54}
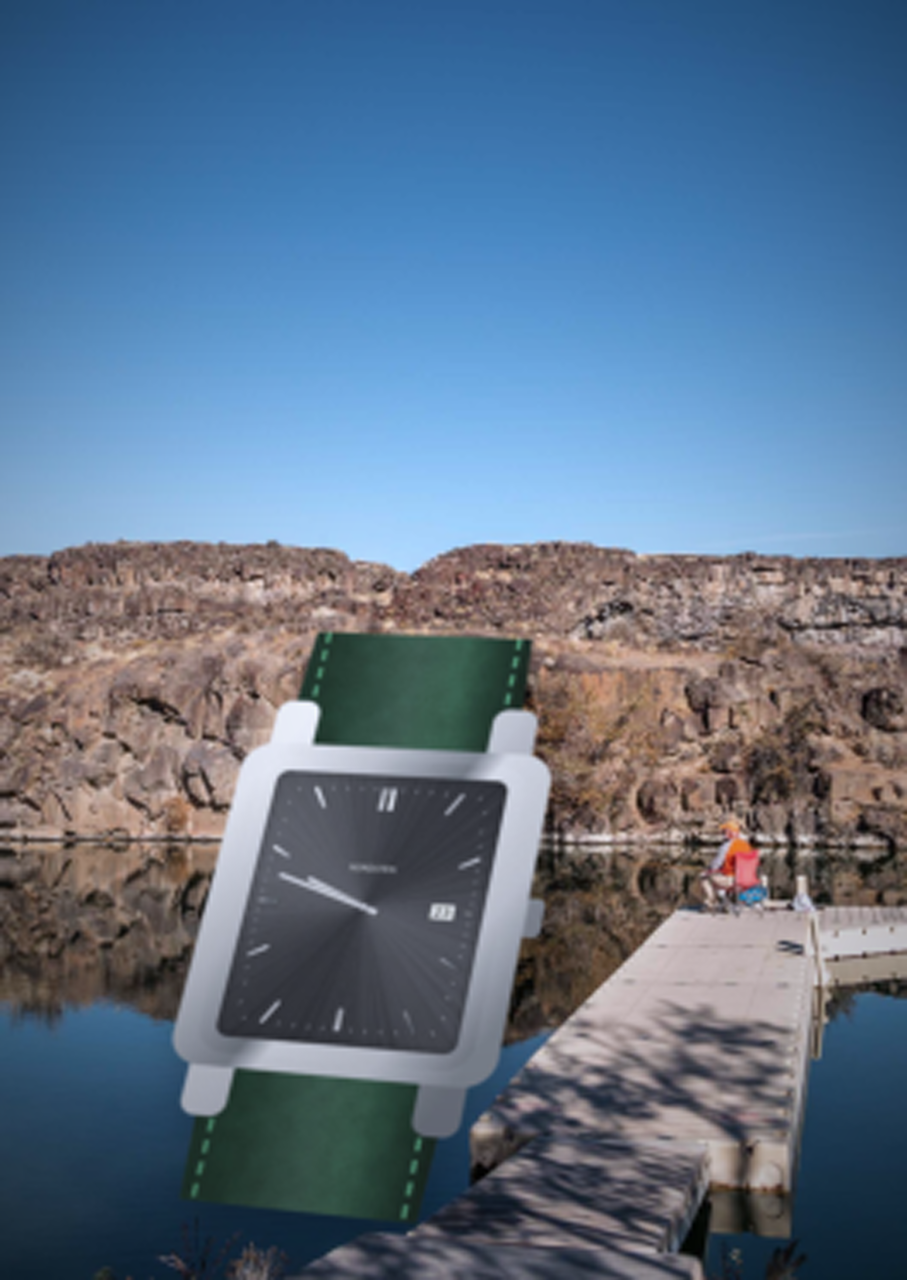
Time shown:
{"hour": 9, "minute": 48}
